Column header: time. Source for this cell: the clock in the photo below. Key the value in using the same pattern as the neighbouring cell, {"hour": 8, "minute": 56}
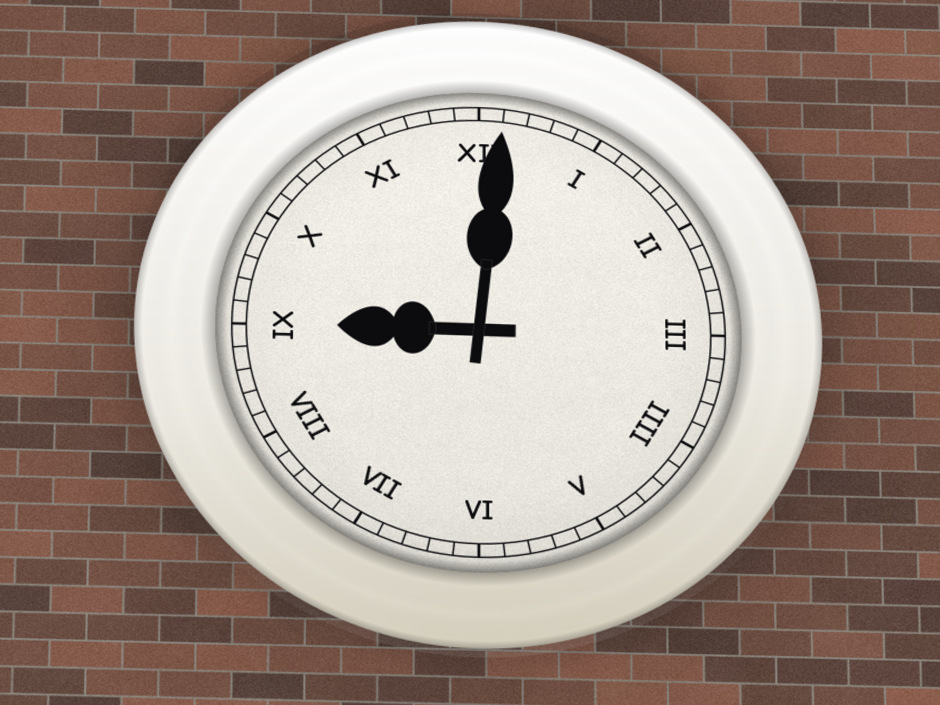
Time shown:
{"hour": 9, "minute": 1}
